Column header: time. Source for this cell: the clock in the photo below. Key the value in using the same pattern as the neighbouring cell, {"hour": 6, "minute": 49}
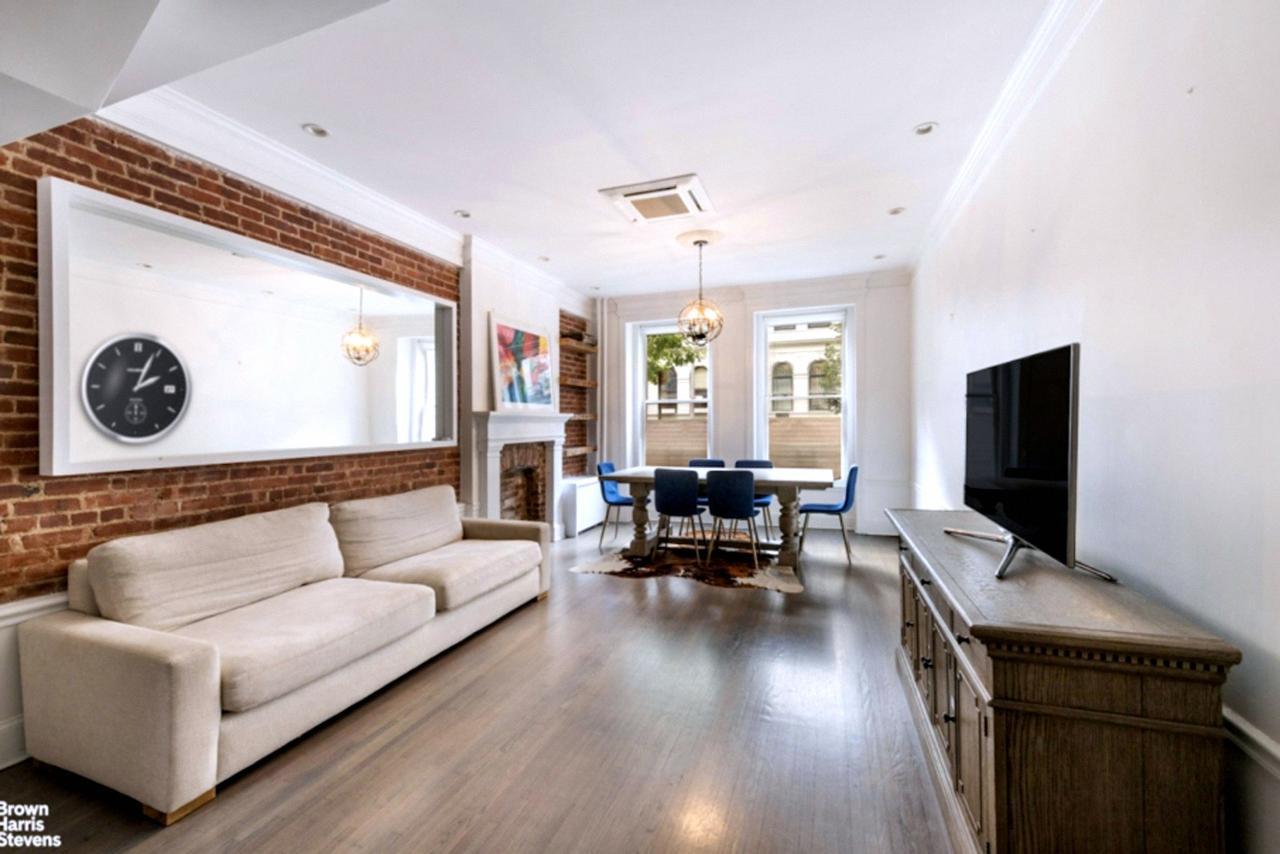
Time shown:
{"hour": 2, "minute": 4}
